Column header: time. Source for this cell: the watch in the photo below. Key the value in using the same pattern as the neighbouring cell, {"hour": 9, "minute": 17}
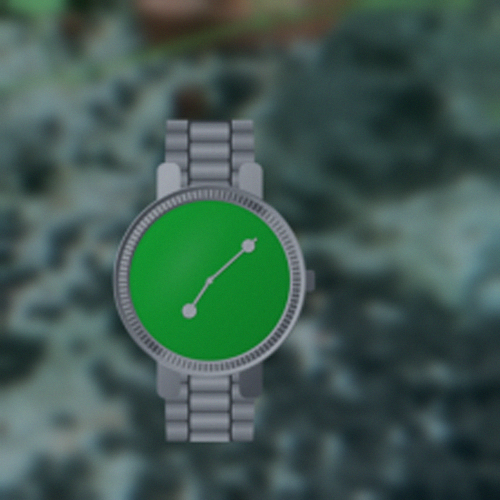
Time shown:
{"hour": 7, "minute": 8}
